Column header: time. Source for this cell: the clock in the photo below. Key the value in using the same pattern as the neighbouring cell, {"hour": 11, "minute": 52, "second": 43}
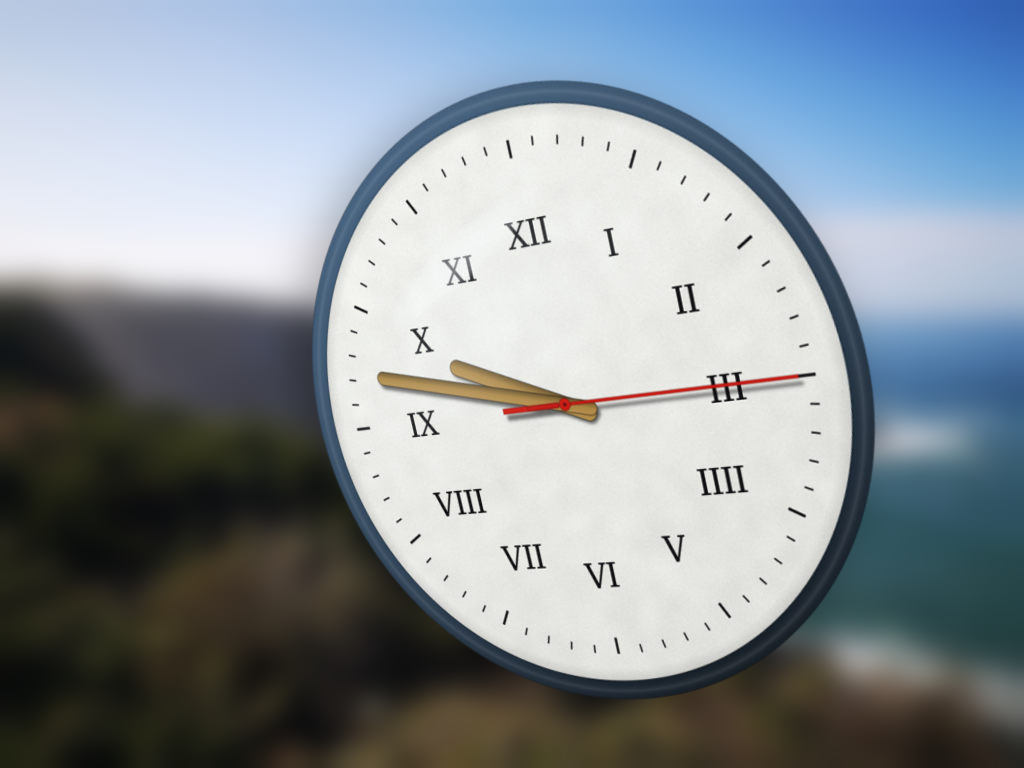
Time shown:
{"hour": 9, "minute": 47, "second": 15}
